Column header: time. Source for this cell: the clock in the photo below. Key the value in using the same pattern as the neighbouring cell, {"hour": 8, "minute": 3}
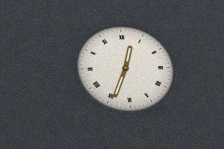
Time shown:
{"hour": 12, "minute": 34}
